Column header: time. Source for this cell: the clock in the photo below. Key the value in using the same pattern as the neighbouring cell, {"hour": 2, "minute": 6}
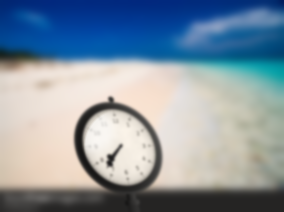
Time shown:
{"hour": 7, "minute": 37}
